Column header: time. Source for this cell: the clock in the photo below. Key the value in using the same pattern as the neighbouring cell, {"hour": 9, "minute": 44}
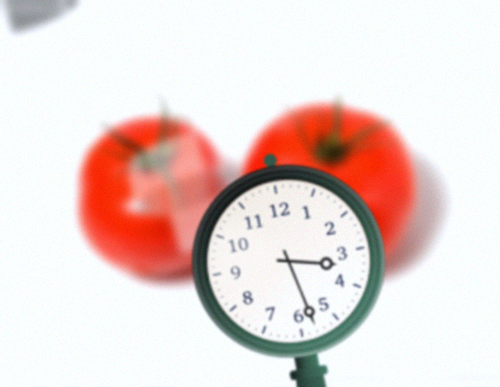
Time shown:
{"hour": 3, "minute": 28}
